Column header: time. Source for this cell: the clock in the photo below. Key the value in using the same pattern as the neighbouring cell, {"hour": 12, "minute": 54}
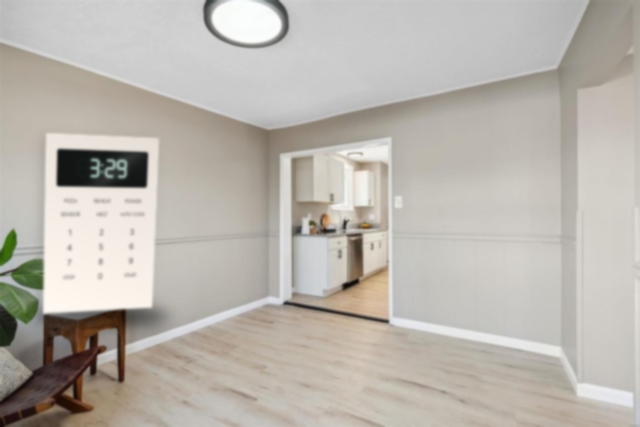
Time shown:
{"hour": 3, "minute": 29}
